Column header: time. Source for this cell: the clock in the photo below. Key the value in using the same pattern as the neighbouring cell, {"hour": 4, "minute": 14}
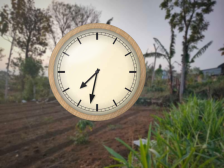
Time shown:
{"hour": 7, "minute": 32}
